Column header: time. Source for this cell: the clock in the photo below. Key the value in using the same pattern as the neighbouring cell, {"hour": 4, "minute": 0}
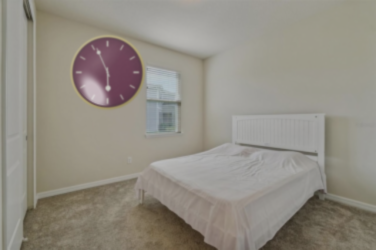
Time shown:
{"hour": 5, "minute": 56}
